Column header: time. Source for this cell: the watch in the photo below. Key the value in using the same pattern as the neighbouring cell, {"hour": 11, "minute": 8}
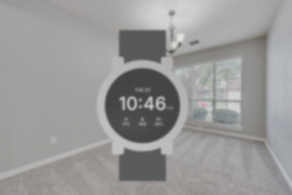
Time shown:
{"hour": 10, "minute": 46}
